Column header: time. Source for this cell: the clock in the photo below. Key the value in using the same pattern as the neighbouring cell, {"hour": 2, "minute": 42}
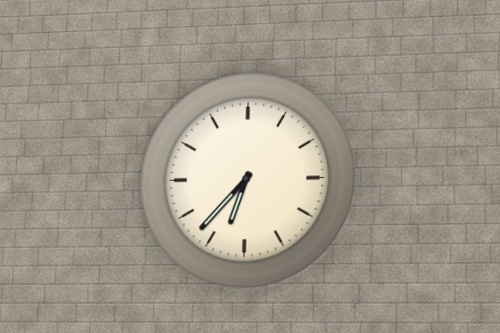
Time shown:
{"hour": 6, "minute": 37}
